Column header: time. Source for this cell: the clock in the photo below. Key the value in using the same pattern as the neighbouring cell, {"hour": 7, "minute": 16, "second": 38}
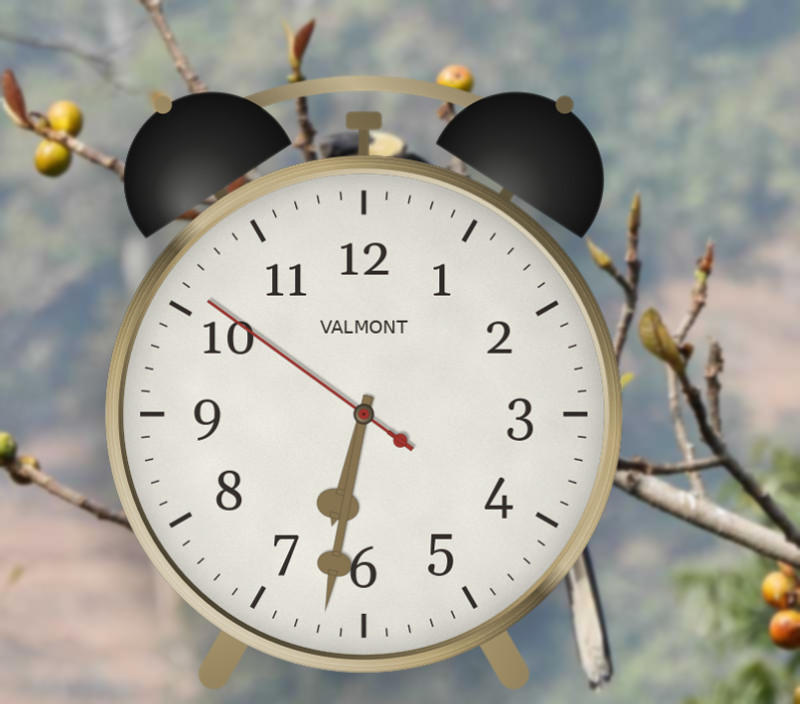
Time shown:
{"hour": 6, "minute": 31, "second": 51}
